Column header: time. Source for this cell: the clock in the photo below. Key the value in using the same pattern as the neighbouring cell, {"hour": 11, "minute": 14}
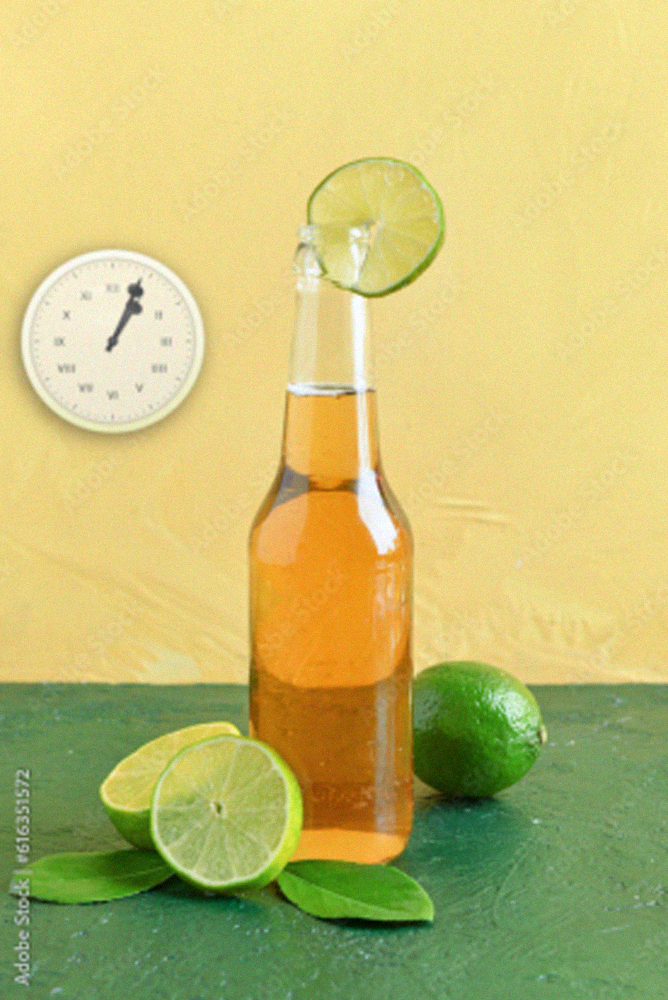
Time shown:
{"hour": 1, "minute": 4}
